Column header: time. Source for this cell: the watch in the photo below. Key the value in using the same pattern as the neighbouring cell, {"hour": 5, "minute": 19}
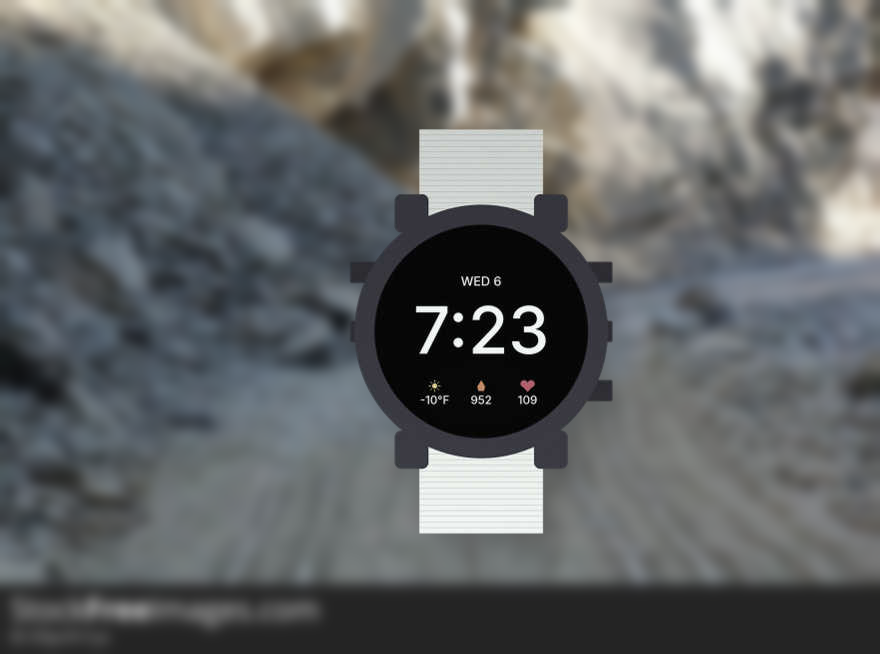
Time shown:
{"hour": 7, "minute": 23}
